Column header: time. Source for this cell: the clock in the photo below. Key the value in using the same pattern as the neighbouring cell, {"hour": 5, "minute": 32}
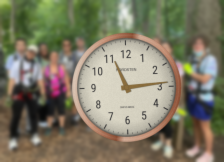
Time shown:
{"hour": 11, "minute": 14}
